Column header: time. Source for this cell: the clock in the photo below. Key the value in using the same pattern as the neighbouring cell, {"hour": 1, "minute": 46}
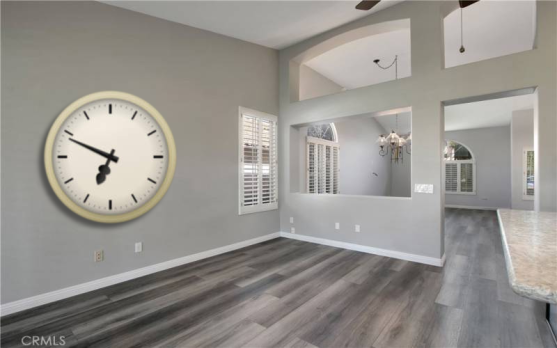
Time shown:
{"hour": 6, "minute": 49}
